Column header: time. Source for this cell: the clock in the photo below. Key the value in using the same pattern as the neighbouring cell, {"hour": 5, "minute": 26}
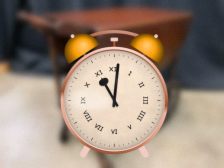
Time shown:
{"hour": 11, "minute": 1}
